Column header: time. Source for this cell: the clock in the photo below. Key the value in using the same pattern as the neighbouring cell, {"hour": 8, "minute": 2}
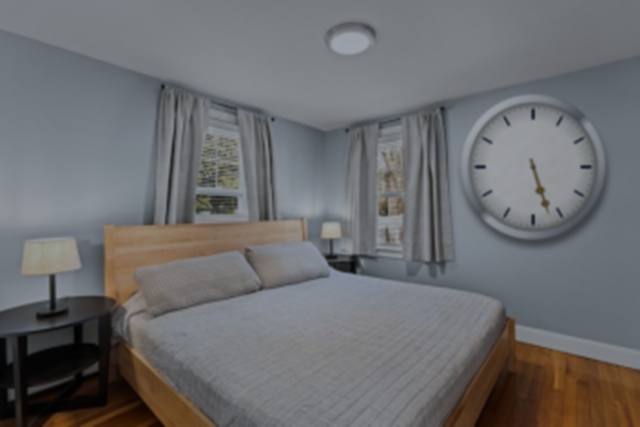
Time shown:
{"hour": 5, "minute": 27}
